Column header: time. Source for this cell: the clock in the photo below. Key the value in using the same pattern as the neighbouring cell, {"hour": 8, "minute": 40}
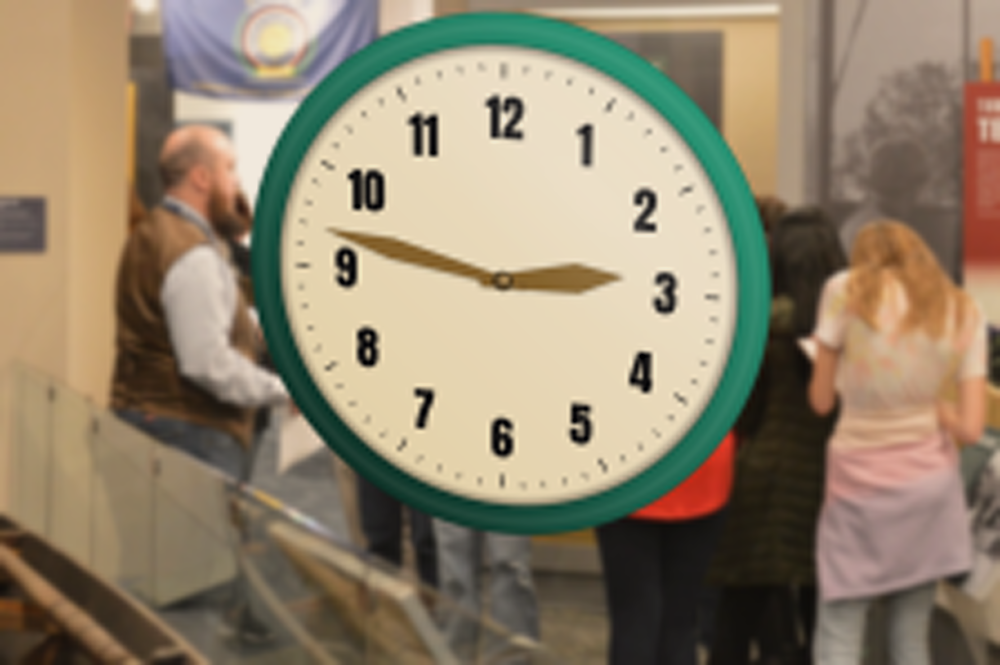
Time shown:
{"hour": 2, "minute": 47}
